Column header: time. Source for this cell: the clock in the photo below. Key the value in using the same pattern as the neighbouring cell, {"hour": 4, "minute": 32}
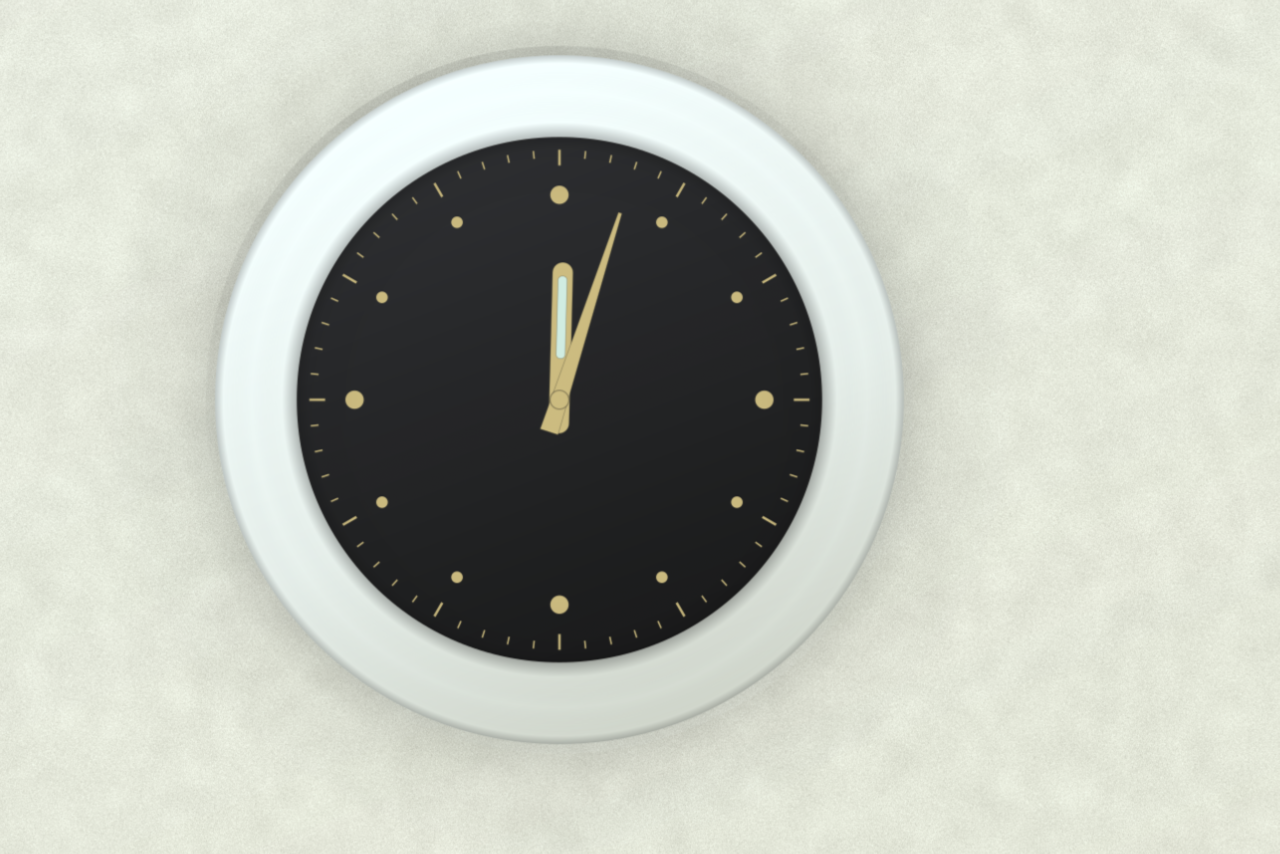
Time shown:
{"hour": 12, "minute": 3}
